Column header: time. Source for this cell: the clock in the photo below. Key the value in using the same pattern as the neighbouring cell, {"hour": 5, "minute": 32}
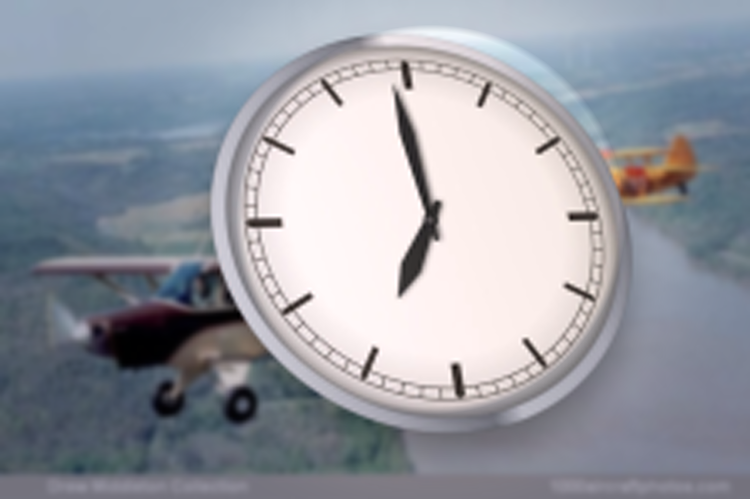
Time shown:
{"hour": 6, "minute": 59}
